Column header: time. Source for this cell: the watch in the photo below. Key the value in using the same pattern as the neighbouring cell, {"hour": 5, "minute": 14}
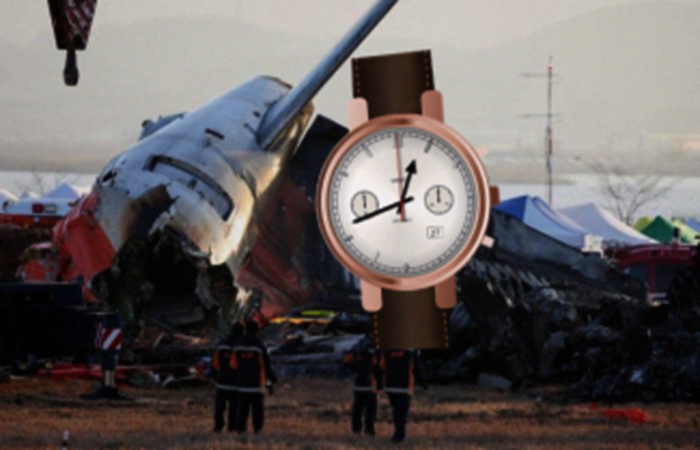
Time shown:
{"hour": 12, "minute": 42}
